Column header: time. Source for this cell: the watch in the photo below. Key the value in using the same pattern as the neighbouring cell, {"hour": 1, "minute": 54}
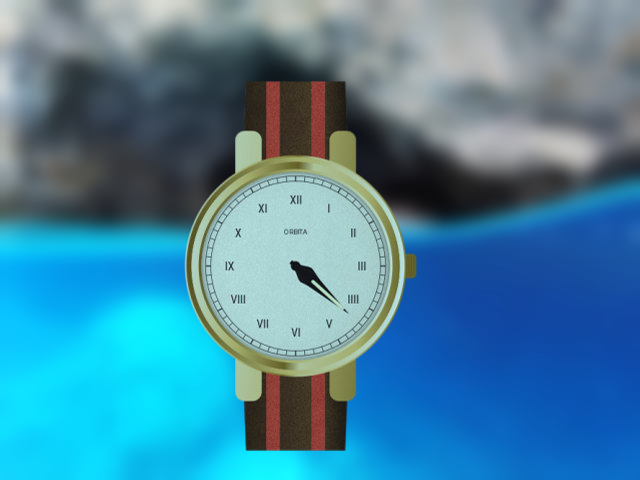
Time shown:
{"hour": 4, "minute": 22}
